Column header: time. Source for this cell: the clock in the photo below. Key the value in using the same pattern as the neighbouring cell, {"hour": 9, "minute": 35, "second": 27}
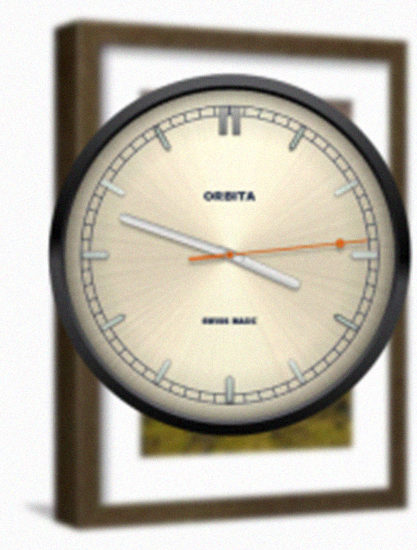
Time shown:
{"hour": 3, "minute": 48, "second": 14}
